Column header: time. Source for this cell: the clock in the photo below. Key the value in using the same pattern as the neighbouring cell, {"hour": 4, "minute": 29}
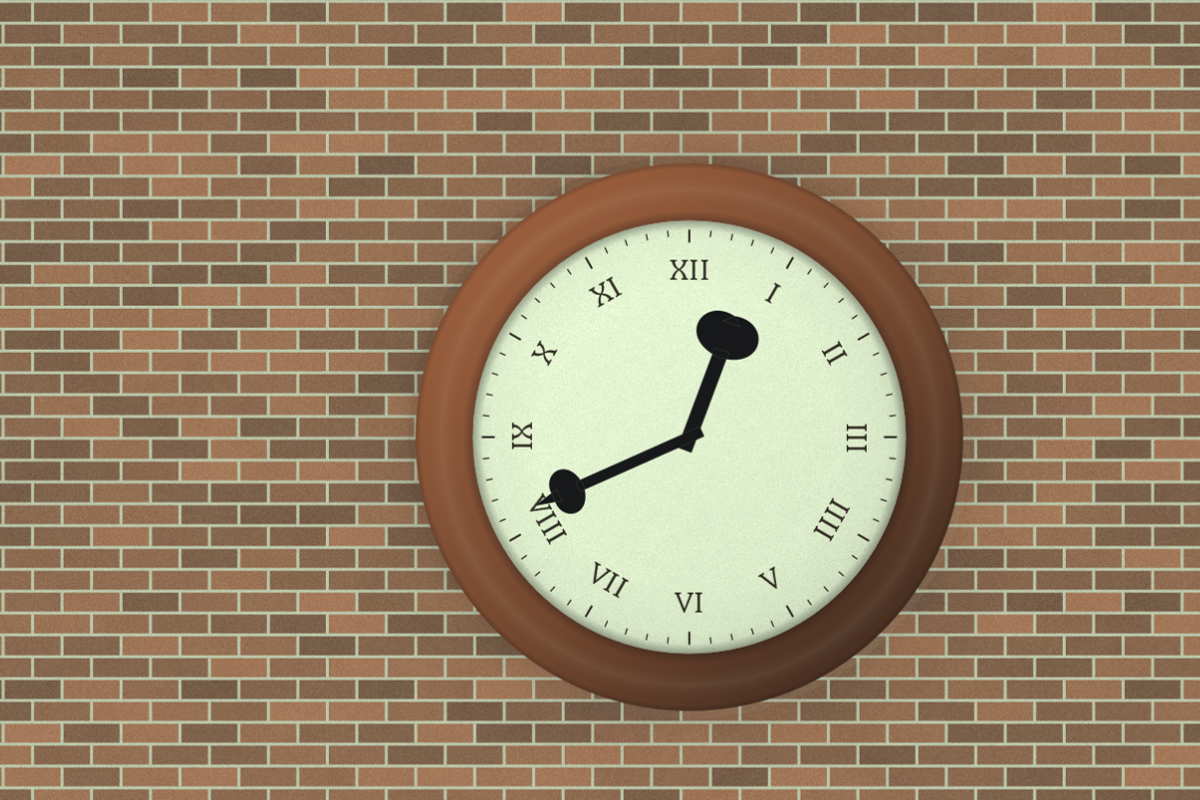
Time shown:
{"hour": 12, "minute": 41}
